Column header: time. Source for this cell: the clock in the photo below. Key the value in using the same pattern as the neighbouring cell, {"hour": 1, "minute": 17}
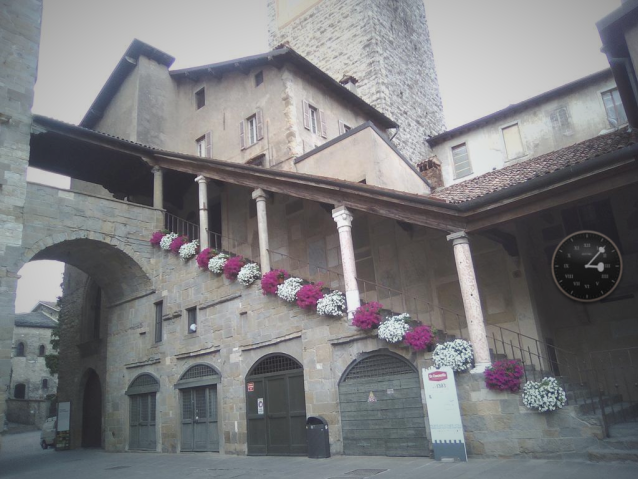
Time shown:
{"hour": 3, "minute": 7}
